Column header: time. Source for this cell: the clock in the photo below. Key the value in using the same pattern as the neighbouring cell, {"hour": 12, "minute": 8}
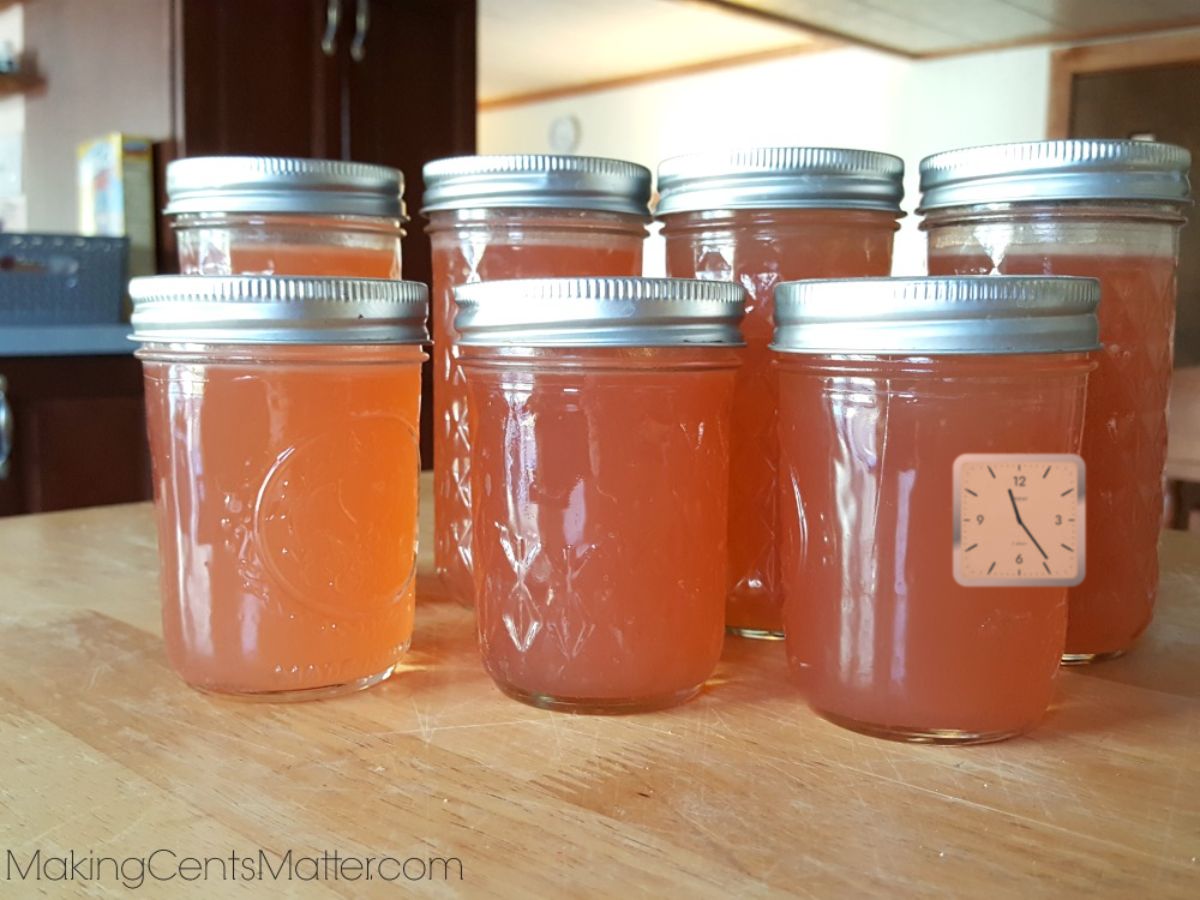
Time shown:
{"hour": 11, "minute": 24}
